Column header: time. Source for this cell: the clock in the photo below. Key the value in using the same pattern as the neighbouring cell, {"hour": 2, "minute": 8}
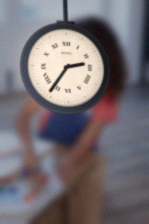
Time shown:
{"hour": 2, "minute": 36}
